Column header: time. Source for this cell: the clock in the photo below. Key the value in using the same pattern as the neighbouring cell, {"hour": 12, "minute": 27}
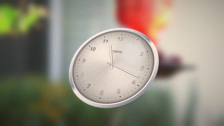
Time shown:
{"hour": 11, "minute": 18}
